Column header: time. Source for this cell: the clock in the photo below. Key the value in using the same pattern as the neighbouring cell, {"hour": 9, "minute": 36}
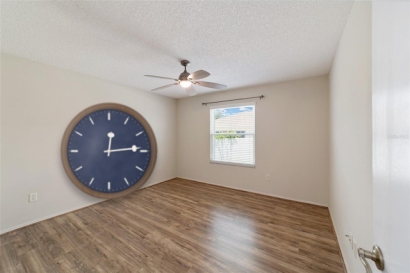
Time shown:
{"hour": 12, "minute": 14}
